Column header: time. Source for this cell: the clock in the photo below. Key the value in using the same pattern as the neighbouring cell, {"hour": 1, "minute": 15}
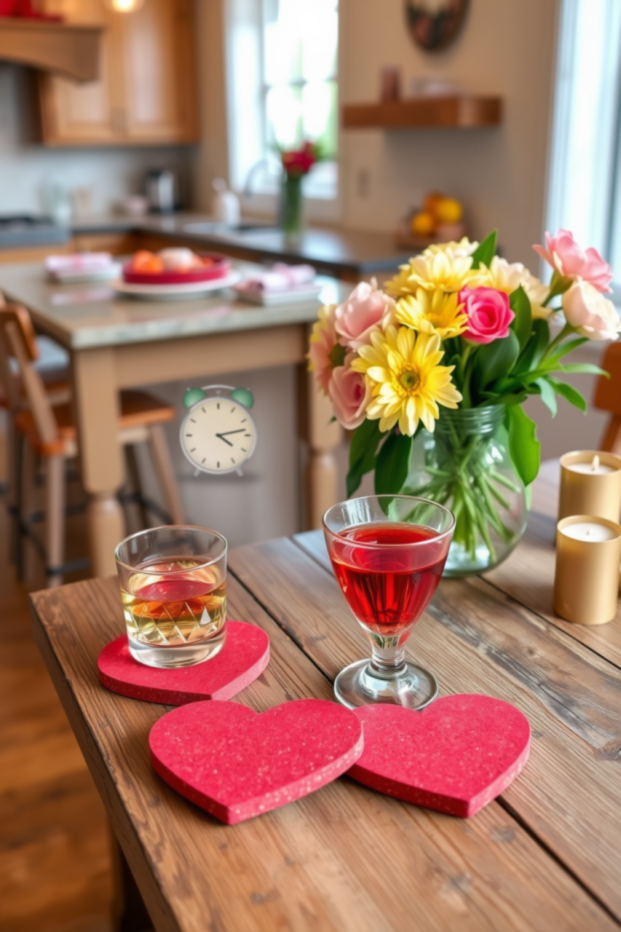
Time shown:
{"hour": 4, "minute": 13}
